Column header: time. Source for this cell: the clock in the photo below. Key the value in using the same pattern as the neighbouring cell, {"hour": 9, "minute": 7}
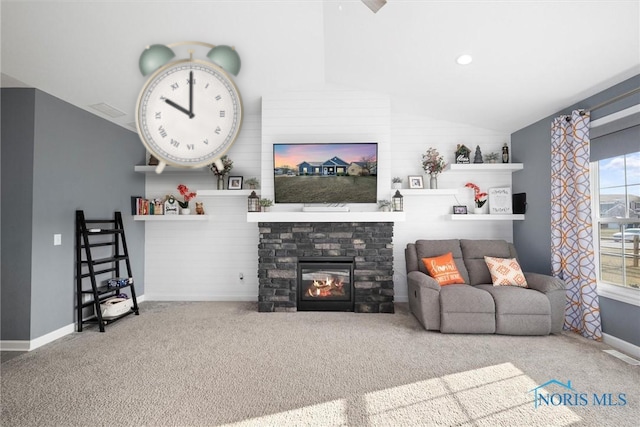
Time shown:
{"hour": 10, "minute": 0}
